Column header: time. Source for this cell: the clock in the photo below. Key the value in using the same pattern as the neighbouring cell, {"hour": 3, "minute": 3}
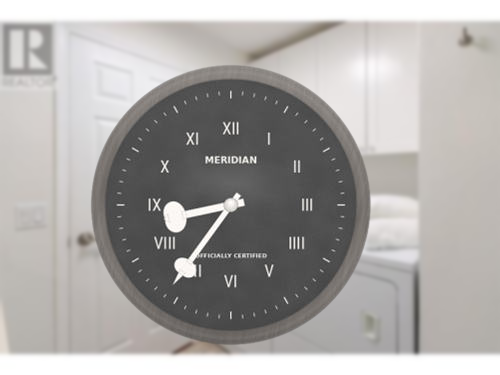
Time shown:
{"hour": 8, "minute": 36}
